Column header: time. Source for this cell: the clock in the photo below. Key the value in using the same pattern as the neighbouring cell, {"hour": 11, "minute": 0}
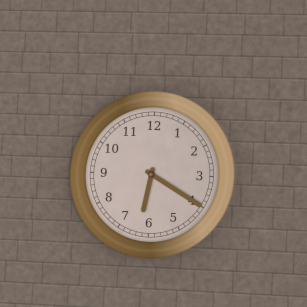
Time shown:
{"hour": 6, "minute": 20}
